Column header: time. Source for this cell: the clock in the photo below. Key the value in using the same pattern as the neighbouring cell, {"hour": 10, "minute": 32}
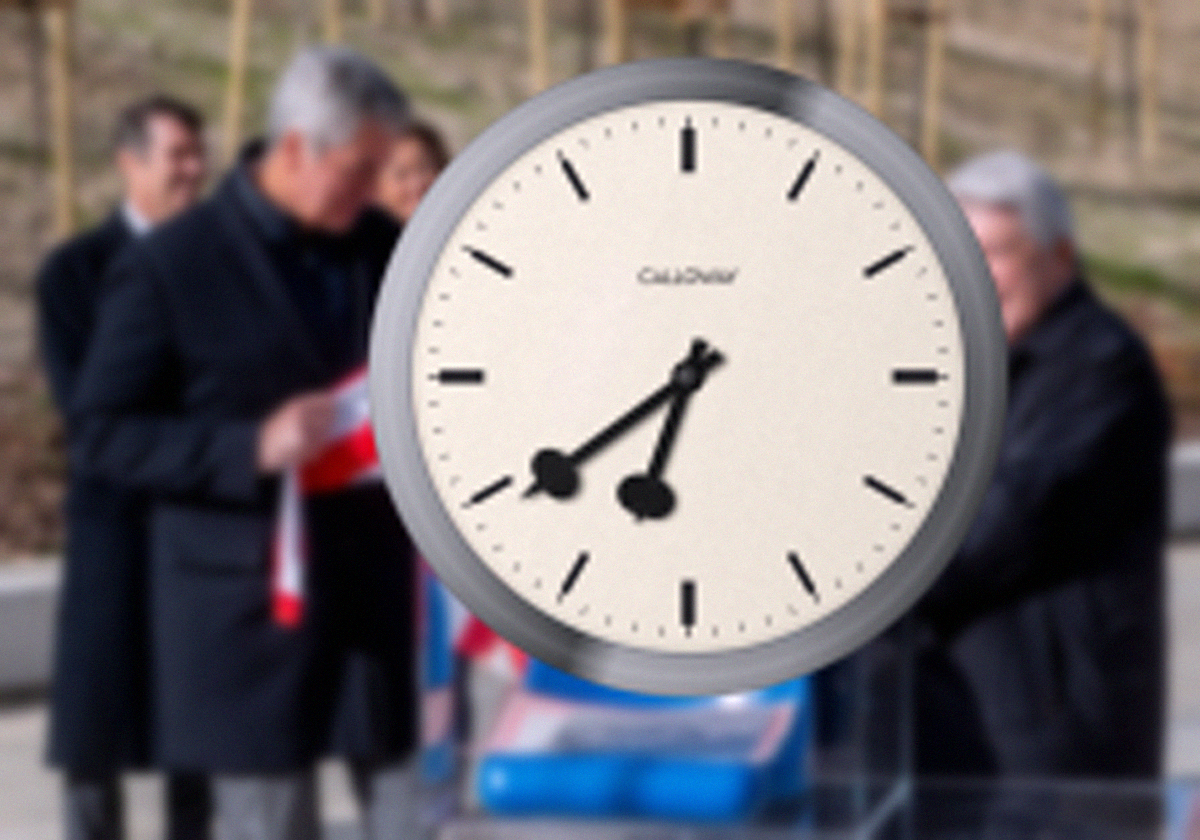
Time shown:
{"hour": 6, "minute": 39}
